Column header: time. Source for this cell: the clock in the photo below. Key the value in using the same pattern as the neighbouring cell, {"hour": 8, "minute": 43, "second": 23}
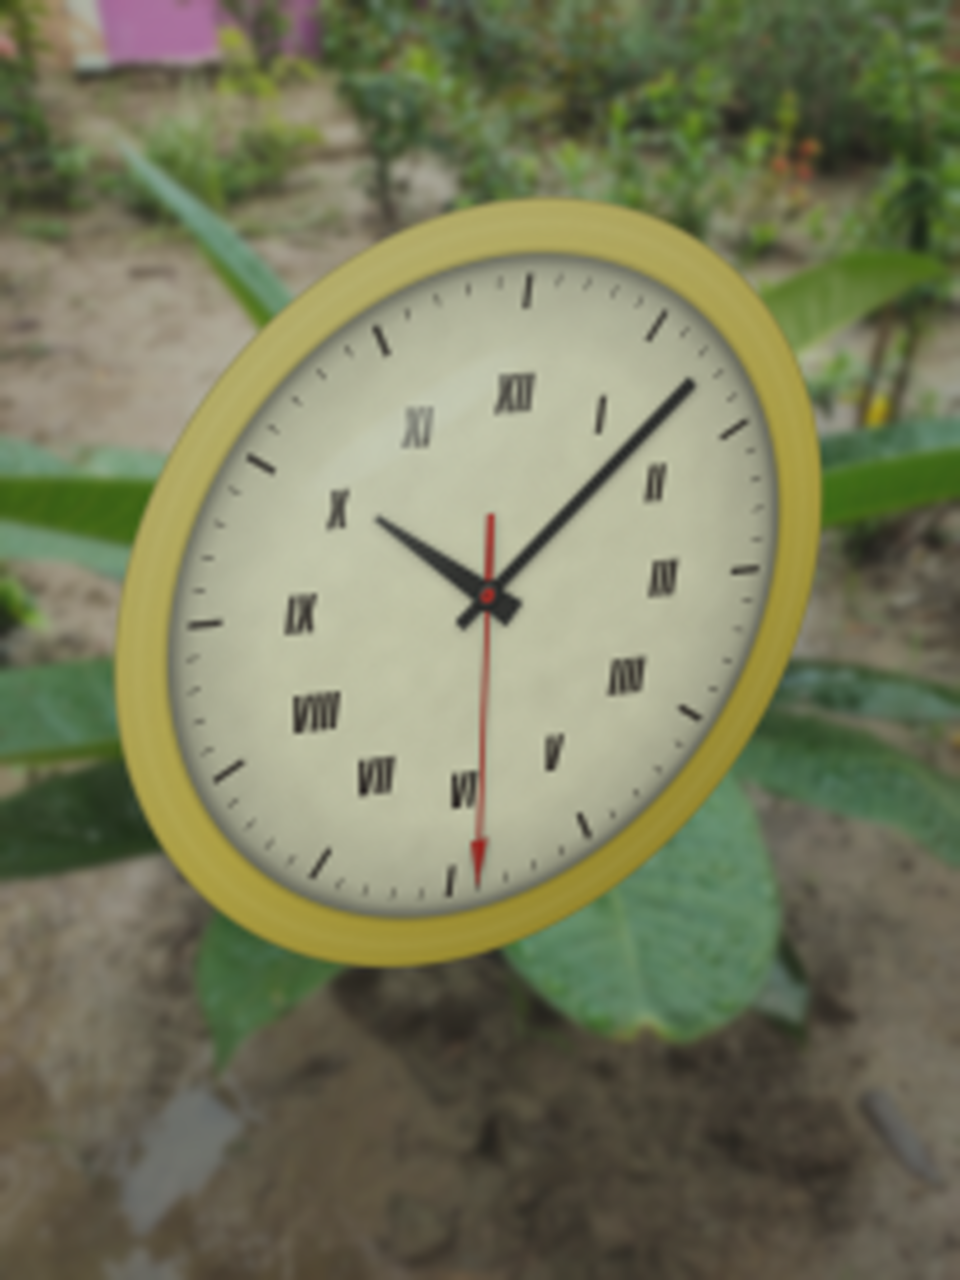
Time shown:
{"hour": 10, "minute": 7, "second": 29}
